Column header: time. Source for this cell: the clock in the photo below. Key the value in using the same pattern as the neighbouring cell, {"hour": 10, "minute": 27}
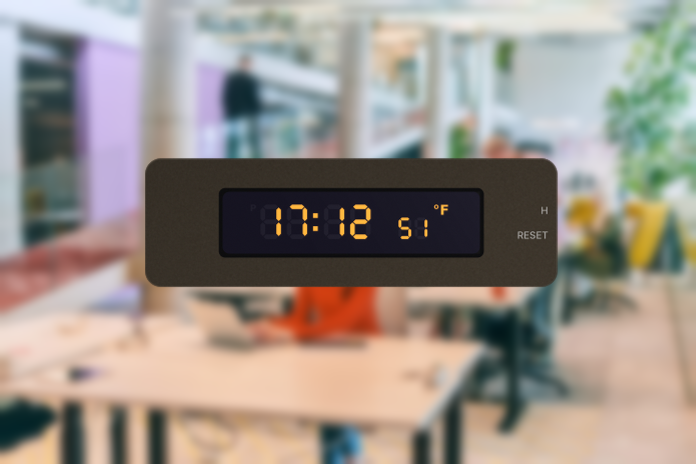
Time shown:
{"hour": 17, "minute": 12}
